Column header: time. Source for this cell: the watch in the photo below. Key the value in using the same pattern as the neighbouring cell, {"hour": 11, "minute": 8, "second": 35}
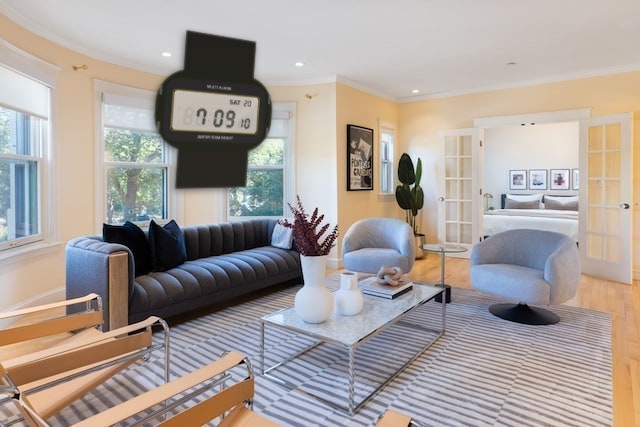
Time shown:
{"hour": 7, "minute": 9, "second": 10}
